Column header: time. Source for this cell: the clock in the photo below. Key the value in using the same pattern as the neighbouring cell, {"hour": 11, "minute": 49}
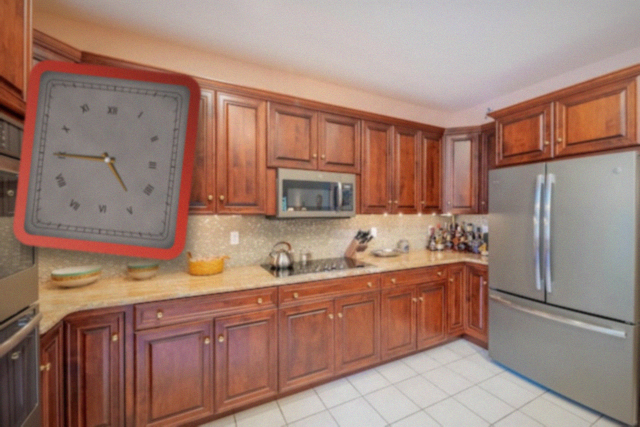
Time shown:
{"hour": 4, "minute": 45}
